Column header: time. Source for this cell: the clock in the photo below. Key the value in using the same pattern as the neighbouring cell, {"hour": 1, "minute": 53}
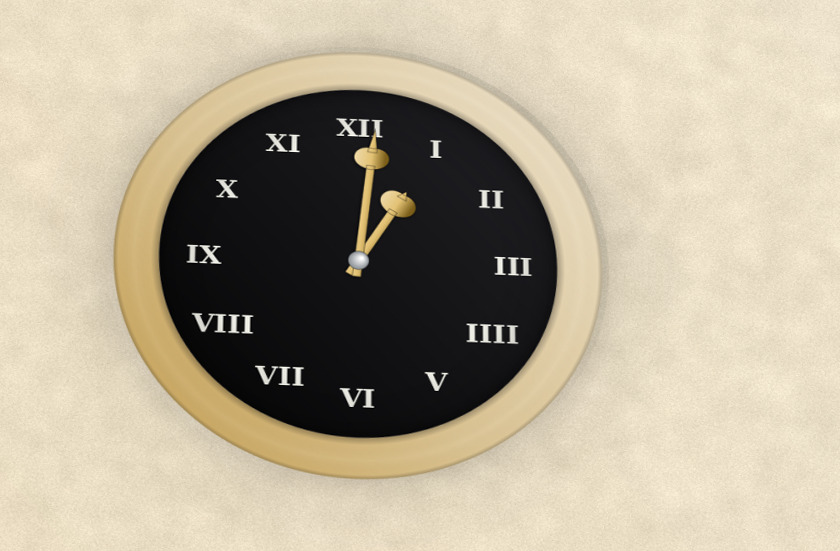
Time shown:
{"hour": 1, "minute": 1}
